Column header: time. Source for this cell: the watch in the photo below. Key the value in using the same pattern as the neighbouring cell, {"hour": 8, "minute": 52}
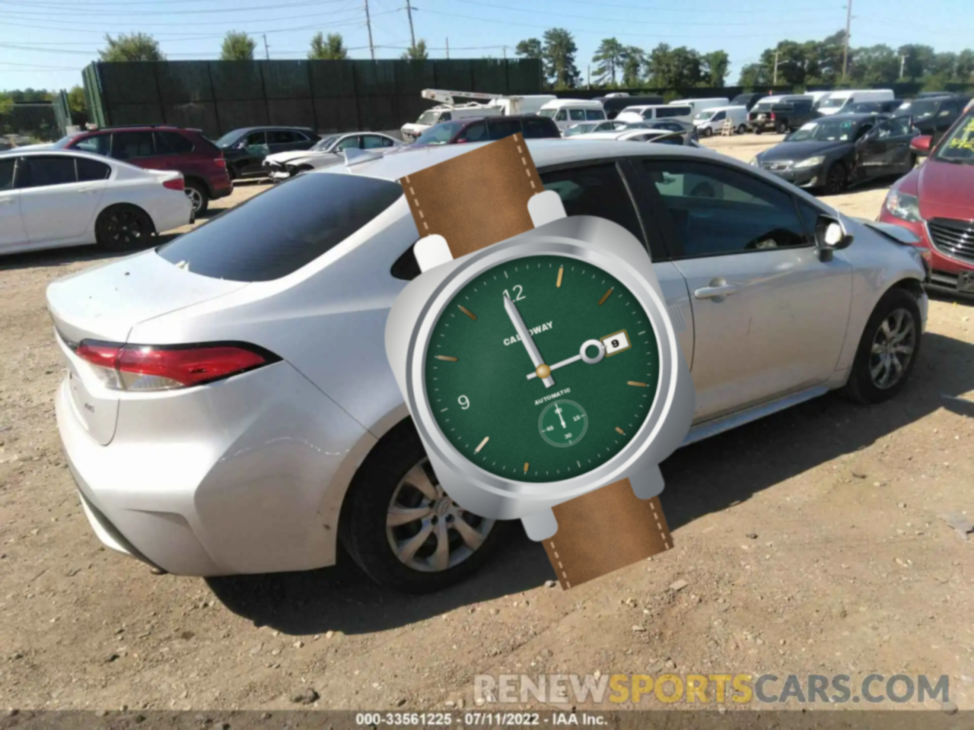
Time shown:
{"hour": 2, "minute": 59}
